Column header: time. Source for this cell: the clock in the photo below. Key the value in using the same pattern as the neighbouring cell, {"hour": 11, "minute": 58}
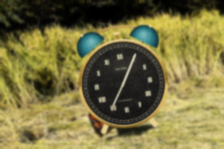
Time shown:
{"hour": 7, "minute": 5}
